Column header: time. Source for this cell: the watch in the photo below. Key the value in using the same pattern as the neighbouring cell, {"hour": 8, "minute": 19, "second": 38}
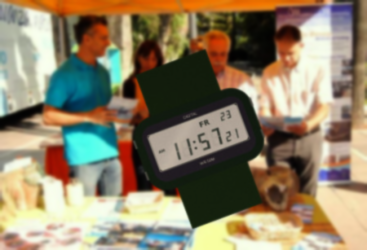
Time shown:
{"hour": 11, "minute": 57, "second": 21}
